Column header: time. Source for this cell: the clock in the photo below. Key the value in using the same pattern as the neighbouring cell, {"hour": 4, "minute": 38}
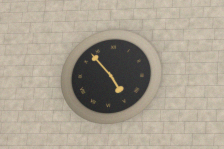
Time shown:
{"hour": 4, "minute": 53}
